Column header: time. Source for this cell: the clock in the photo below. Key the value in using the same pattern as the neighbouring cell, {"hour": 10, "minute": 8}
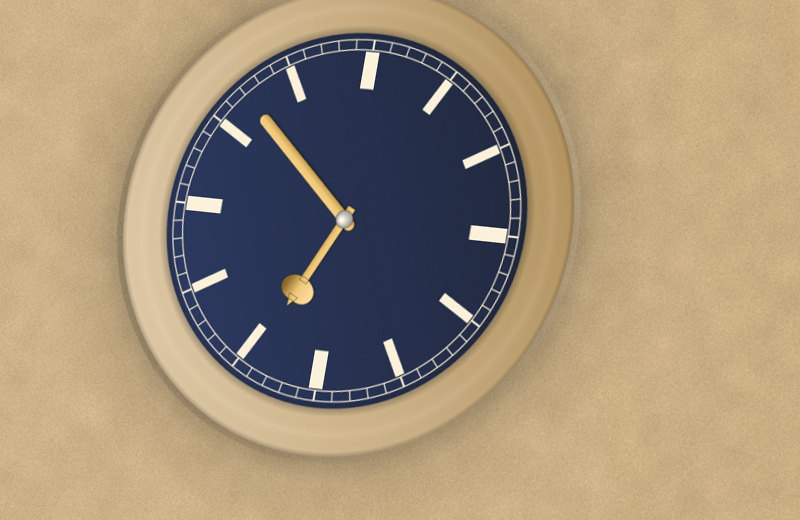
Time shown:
{"hour": 6, "minute": 52}
